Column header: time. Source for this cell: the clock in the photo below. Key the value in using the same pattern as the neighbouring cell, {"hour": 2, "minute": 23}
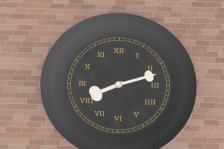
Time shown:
{"hour": 8, "minute": 12}
